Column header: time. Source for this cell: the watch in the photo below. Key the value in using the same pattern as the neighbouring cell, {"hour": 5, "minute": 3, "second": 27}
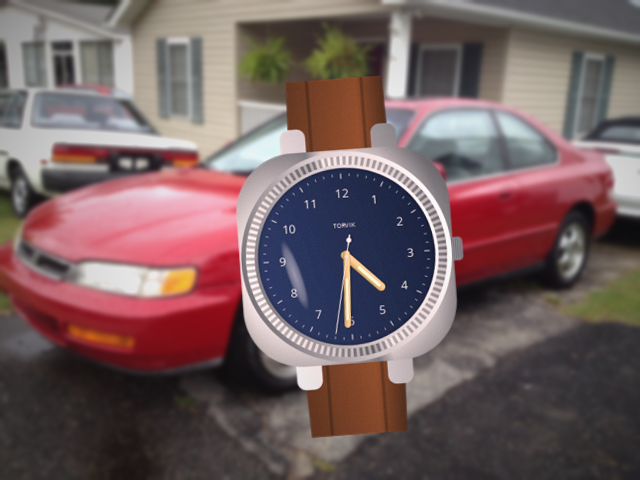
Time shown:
{"hour": 4, "minute": 30, "second": 32}
